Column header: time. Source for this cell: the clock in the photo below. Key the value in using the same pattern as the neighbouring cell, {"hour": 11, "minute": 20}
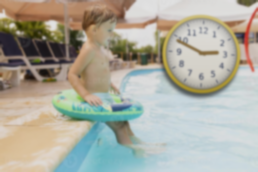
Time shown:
{"hour": 2, "minute": 49}
